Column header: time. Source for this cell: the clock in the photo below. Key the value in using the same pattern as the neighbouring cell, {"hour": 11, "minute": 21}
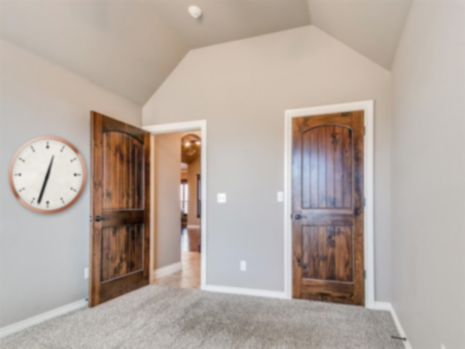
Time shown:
{"hour": 12, "minute": 33}
